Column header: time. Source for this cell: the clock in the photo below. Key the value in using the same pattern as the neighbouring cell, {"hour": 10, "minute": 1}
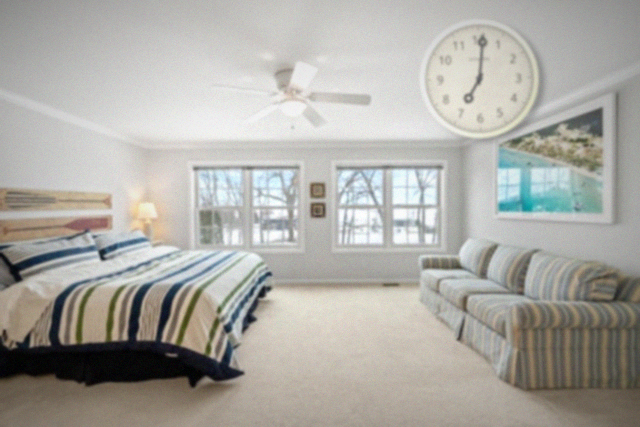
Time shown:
{"hour": 7, "minute": 1}
